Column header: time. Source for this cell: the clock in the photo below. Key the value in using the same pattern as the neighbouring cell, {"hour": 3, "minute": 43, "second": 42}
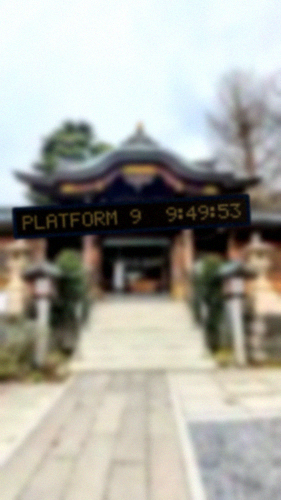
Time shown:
{"hour": 9, "minute": 49, "second": 53}
